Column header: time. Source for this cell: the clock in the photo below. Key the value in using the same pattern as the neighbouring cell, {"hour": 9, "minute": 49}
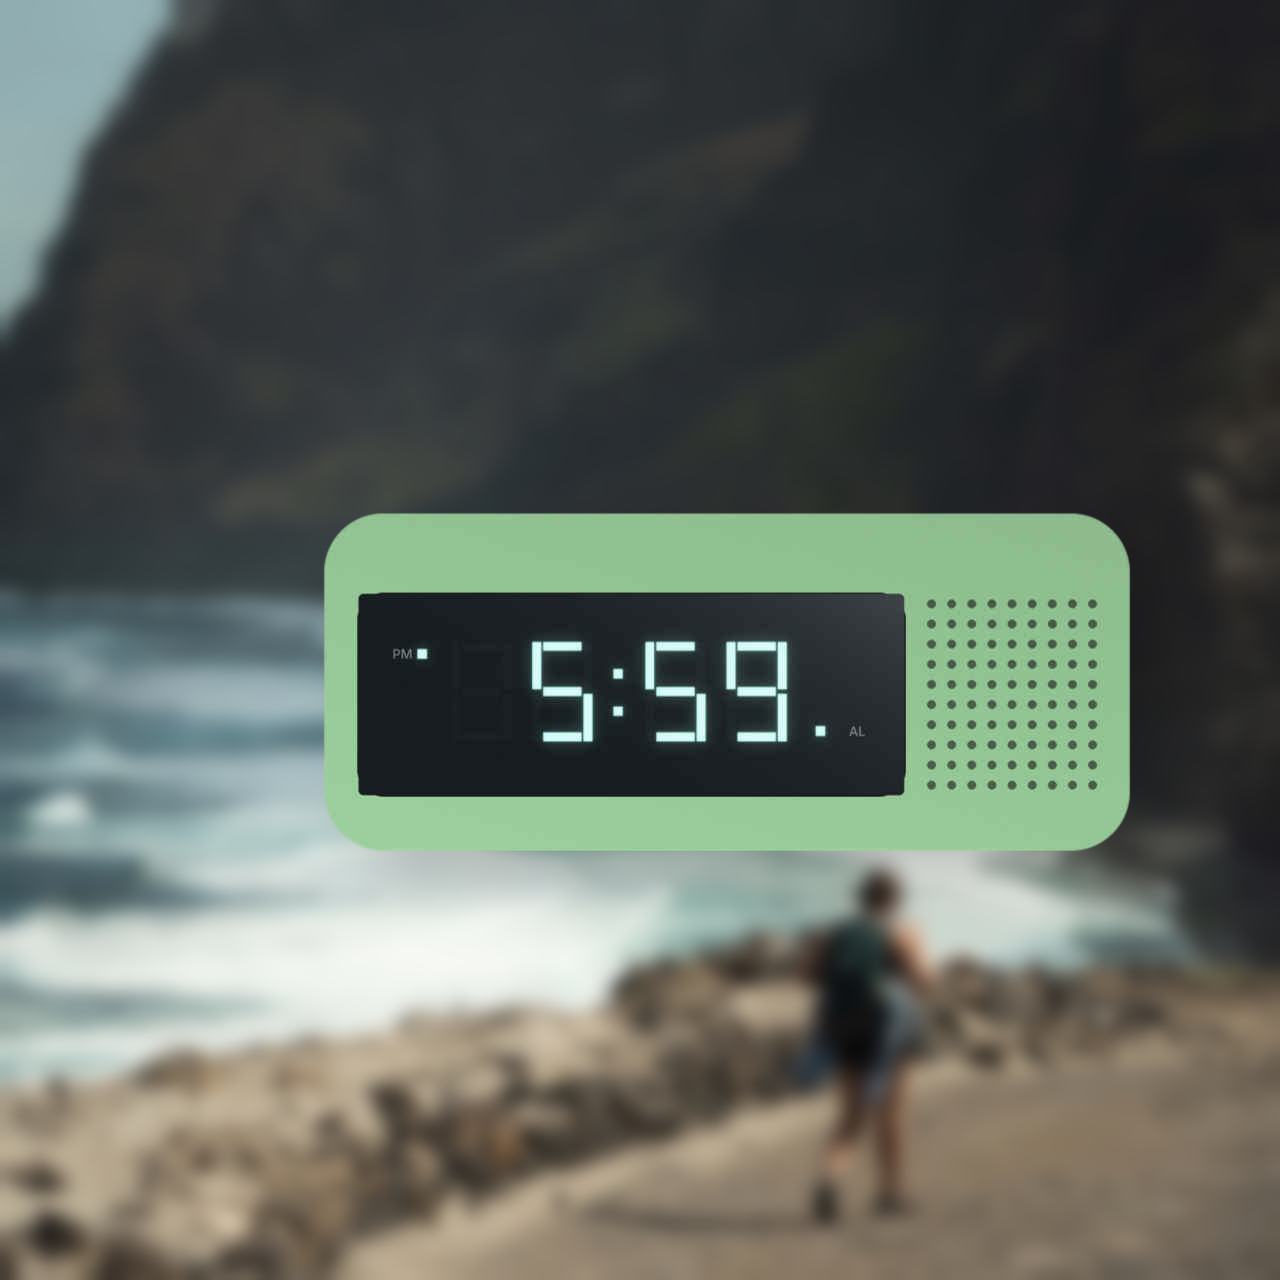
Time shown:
{"hour": 5, "minute": 59}
